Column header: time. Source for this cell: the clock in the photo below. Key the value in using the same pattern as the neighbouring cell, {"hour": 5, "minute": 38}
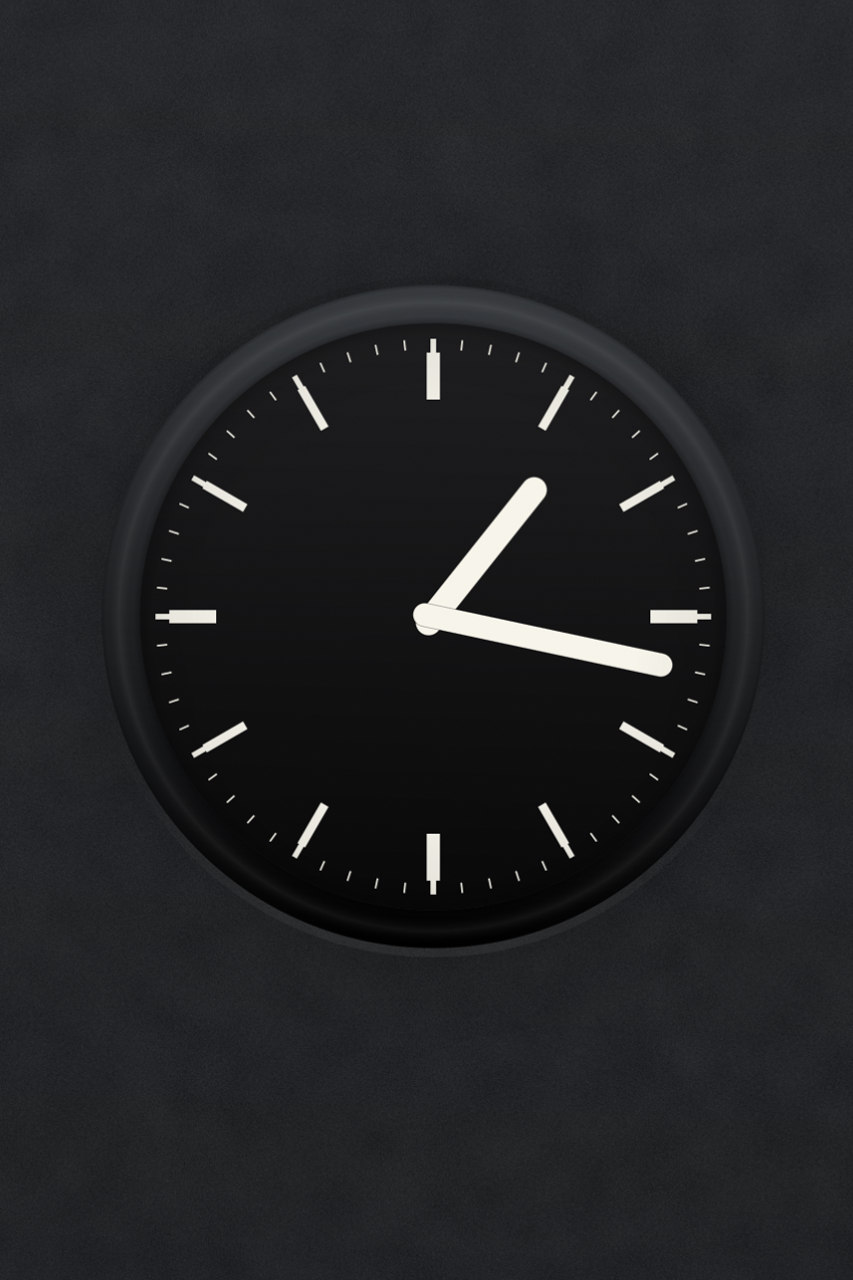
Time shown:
{"hour": 1, "minute": 17}
